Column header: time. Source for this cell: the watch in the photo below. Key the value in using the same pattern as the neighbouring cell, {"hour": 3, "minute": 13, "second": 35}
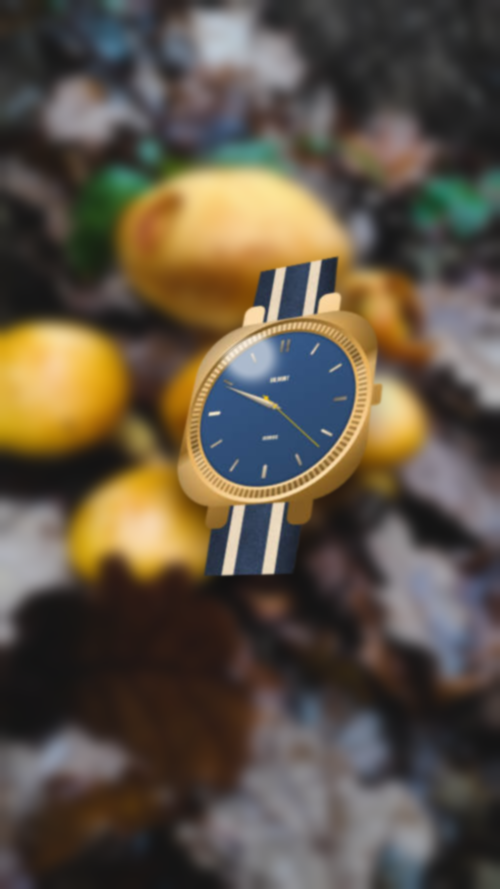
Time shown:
{"hour": 9, "minute": 49, "second": 22}
